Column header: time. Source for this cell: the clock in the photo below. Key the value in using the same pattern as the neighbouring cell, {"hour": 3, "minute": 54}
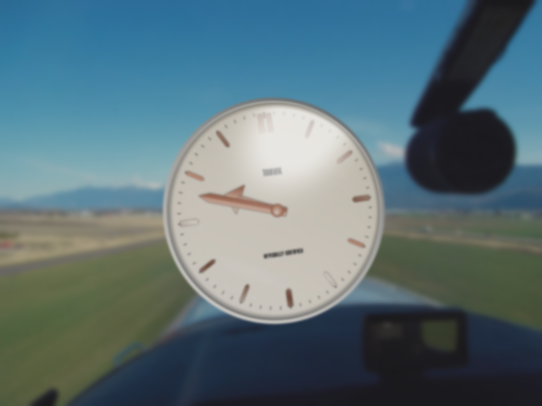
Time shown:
{"hour": 9, "minute": 48}
